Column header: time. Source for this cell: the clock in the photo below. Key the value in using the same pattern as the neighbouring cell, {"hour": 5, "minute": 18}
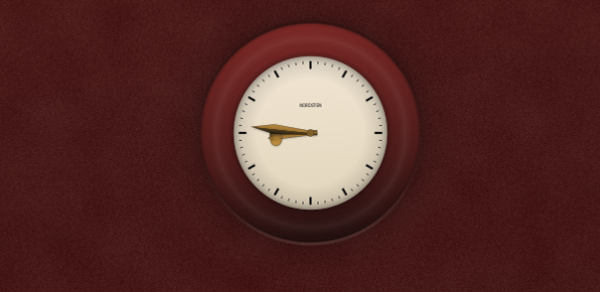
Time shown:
{"hour": 8, "minute": 46}
